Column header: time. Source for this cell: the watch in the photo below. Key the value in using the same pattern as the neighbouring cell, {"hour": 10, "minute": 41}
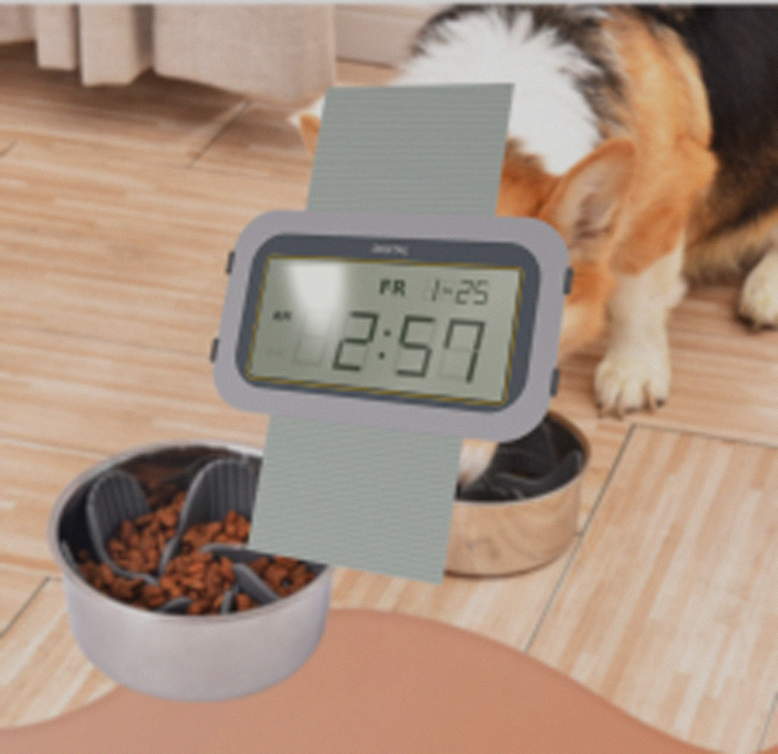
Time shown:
{"hour": 2, "minute": 57}
